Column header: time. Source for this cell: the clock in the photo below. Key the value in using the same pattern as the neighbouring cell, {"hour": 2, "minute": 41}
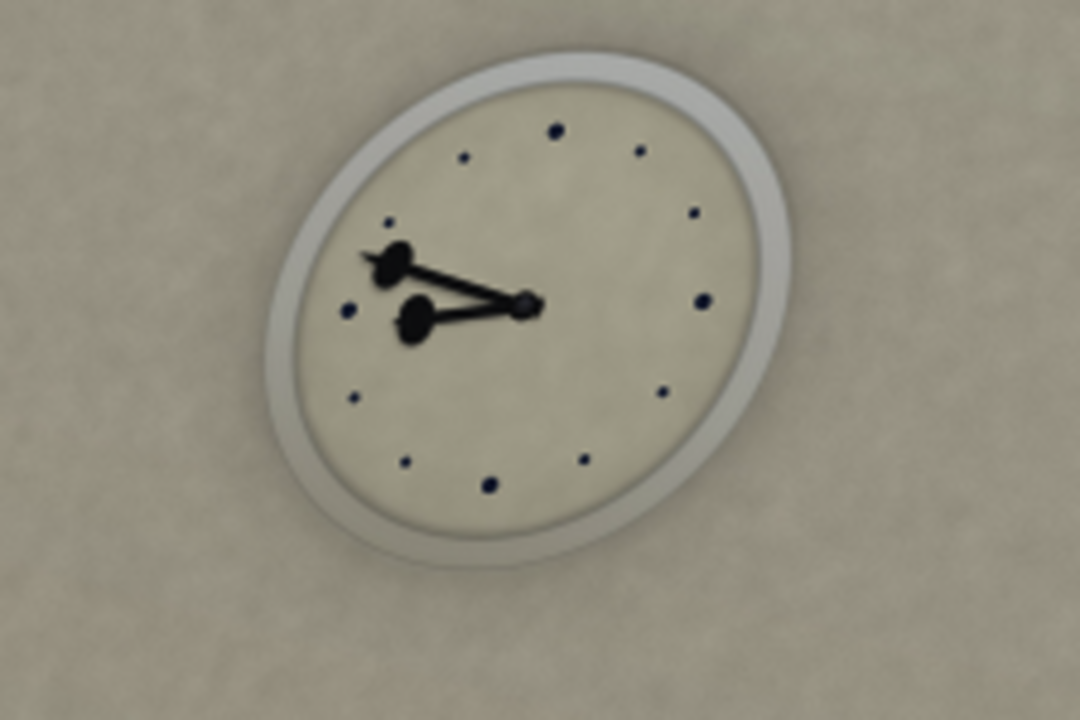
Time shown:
{"hour": 8, "minute": 48}
